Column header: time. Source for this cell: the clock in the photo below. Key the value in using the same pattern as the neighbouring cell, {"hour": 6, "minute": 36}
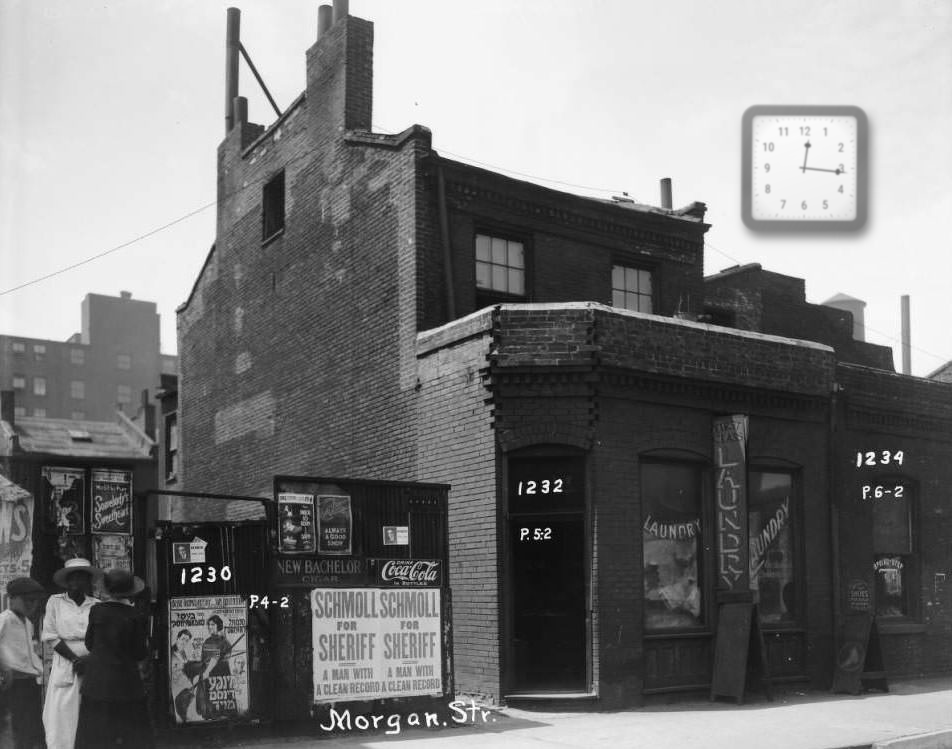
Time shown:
{"hour": 12, "minute": 16}
